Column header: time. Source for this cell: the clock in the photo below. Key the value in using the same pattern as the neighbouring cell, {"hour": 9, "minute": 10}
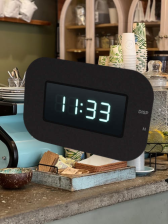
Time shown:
{"hour": 11, "minute": 33}
